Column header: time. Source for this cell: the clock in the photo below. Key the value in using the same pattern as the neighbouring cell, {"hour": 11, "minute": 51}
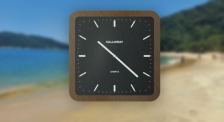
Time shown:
{"hour": 10, "minute": 22}
